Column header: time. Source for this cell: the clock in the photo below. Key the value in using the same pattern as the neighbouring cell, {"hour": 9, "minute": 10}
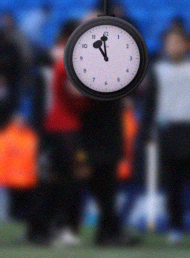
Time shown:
{"hour": 10, "minute": 59}
